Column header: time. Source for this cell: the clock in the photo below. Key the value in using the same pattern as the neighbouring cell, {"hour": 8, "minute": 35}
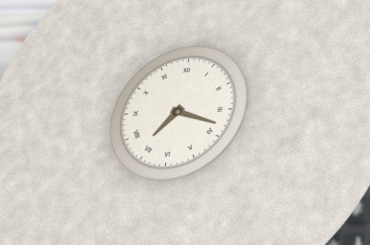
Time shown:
{"hour": 7, "minute": 18}
